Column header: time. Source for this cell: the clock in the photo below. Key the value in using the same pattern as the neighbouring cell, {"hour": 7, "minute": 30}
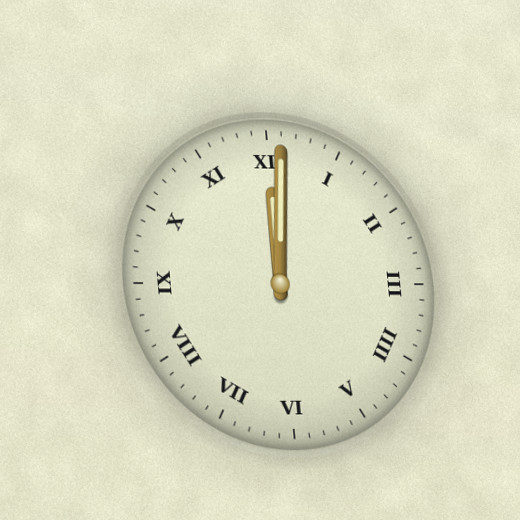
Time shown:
{"hour": 12, "minute": 1}
